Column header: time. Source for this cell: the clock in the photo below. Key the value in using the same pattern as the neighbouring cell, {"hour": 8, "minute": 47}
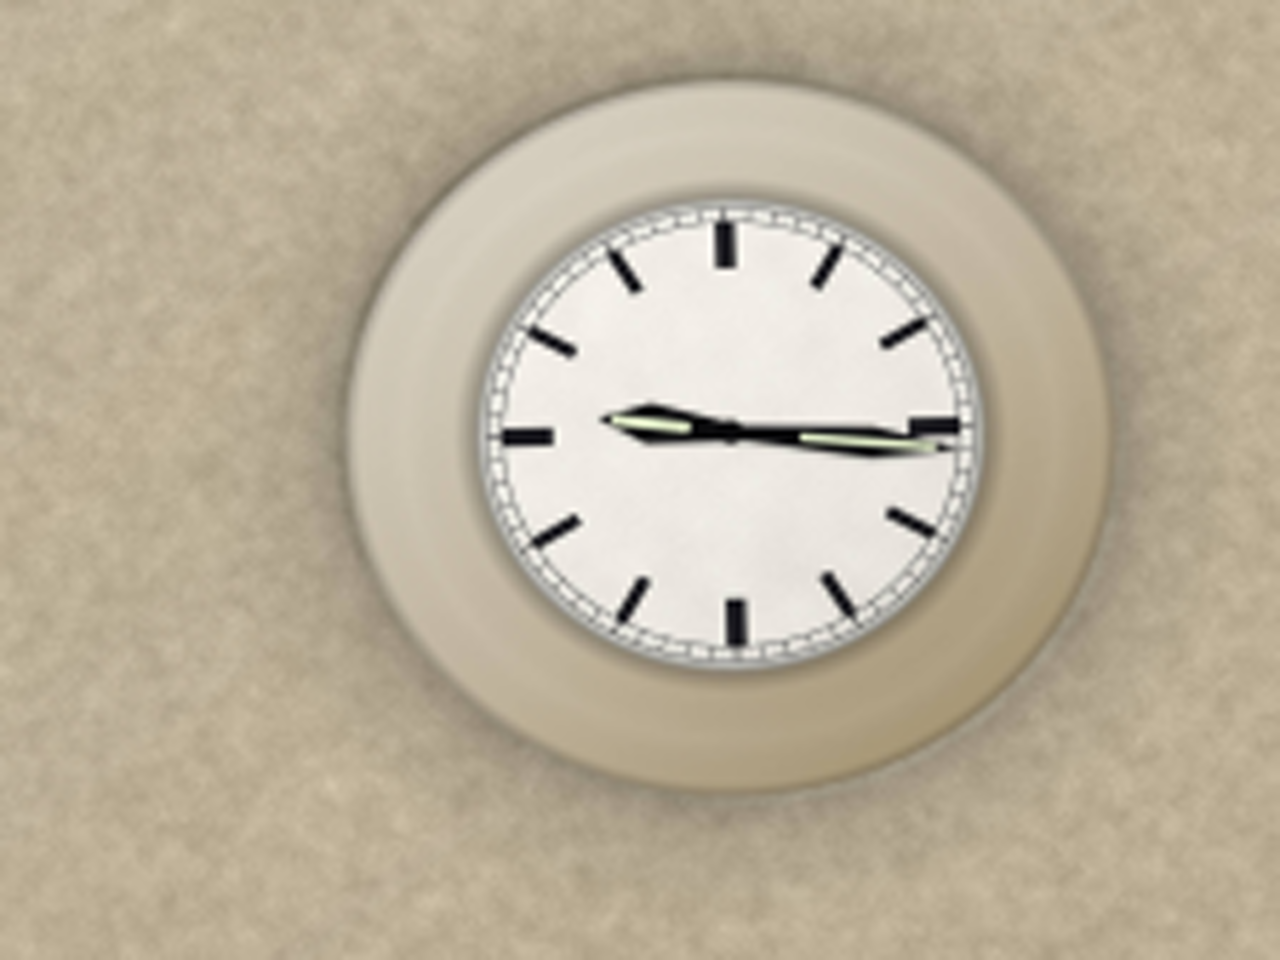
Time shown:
{"hour": 9, "minute": 16}
